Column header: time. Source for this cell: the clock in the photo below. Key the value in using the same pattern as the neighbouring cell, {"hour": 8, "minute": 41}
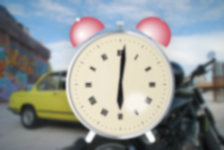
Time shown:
{"hour": 6, "minute": 1}
